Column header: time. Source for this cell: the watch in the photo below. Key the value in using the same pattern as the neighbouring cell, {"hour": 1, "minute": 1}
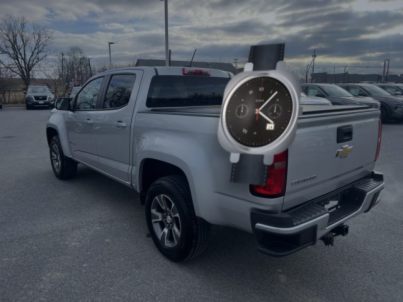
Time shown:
{"hour": 4, "minute": 7}
